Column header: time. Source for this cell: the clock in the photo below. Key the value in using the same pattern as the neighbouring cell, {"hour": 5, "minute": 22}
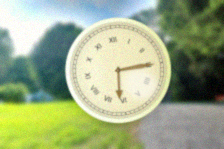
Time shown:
{"hour": 6, "minute": 15}
